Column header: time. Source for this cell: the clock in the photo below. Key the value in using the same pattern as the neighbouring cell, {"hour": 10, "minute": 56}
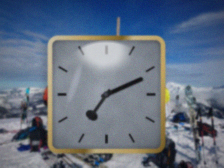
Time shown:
{"hour": 7, "minute": 11}
